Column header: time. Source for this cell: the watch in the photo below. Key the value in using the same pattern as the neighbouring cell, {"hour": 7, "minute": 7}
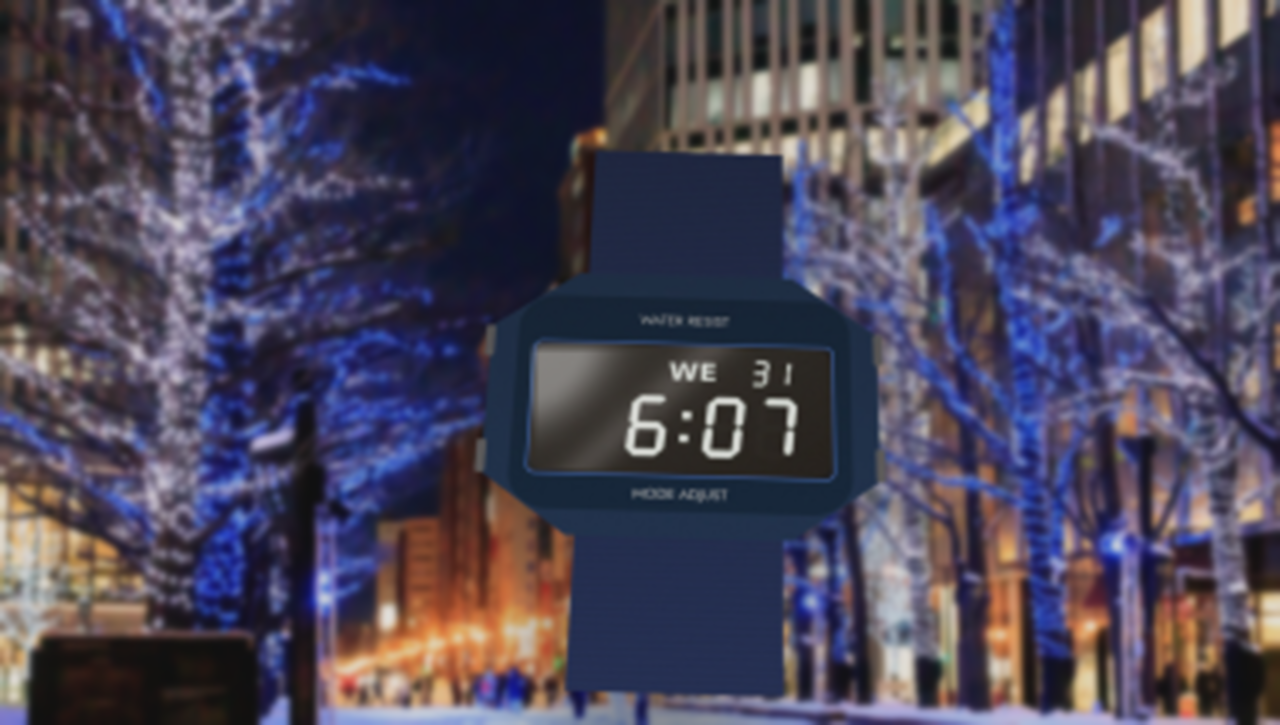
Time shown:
{"hour": 6, "minute": 7}
